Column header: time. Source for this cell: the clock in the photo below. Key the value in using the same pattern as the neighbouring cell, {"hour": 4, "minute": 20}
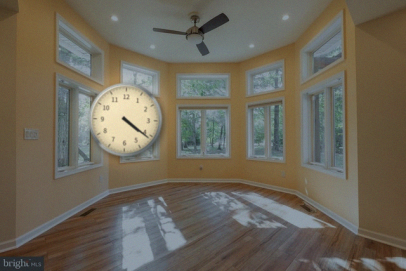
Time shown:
{"hour": 4, "minute": 21}
